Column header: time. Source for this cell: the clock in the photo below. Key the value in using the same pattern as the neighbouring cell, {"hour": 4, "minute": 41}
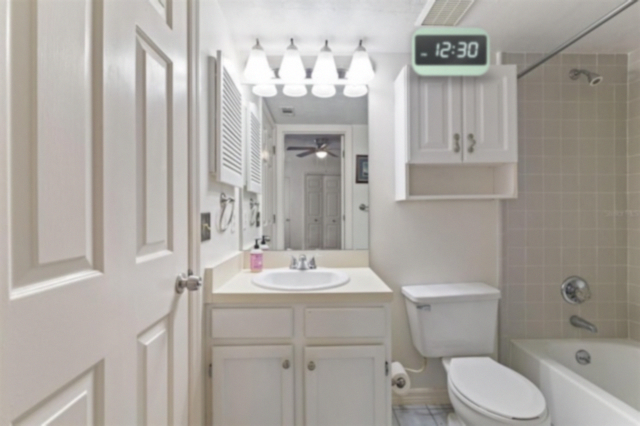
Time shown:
{"hour": 12, "minute": 30}
